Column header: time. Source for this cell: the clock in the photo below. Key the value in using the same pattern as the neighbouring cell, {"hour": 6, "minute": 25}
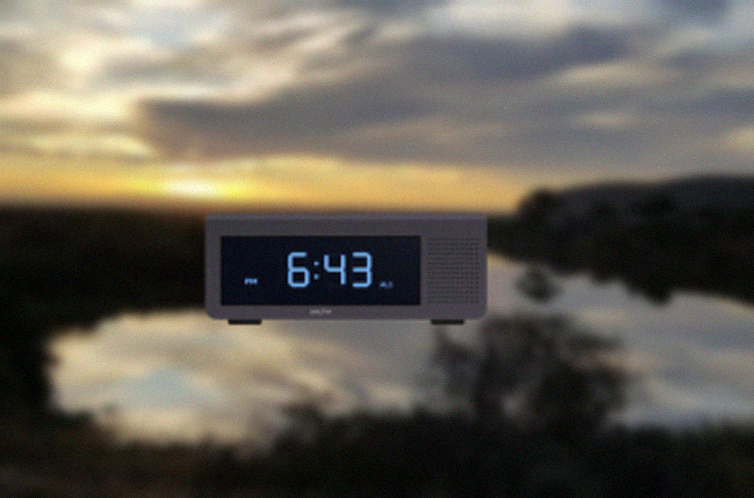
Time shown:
{"hour": 6, "minute": 43}
